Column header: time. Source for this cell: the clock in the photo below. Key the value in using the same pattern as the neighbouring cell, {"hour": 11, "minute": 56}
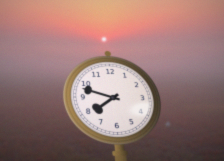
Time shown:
{"hour": 7, "minute": 48}
